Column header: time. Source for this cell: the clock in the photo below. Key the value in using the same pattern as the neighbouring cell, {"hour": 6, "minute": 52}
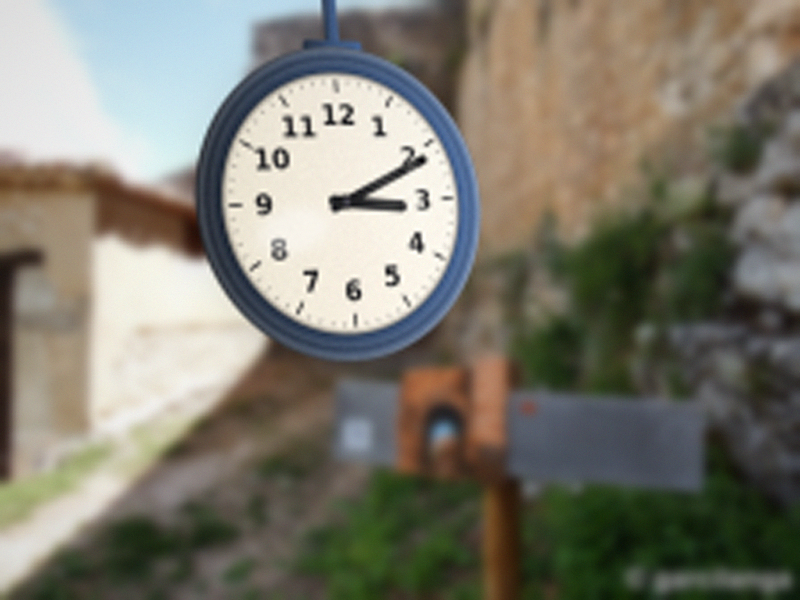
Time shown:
{"hour": 3, "minute": 11}
